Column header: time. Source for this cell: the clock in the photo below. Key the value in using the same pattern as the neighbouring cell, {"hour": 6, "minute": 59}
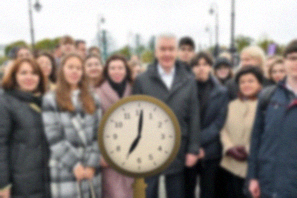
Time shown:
{"hour": 7, "minute": 1}
